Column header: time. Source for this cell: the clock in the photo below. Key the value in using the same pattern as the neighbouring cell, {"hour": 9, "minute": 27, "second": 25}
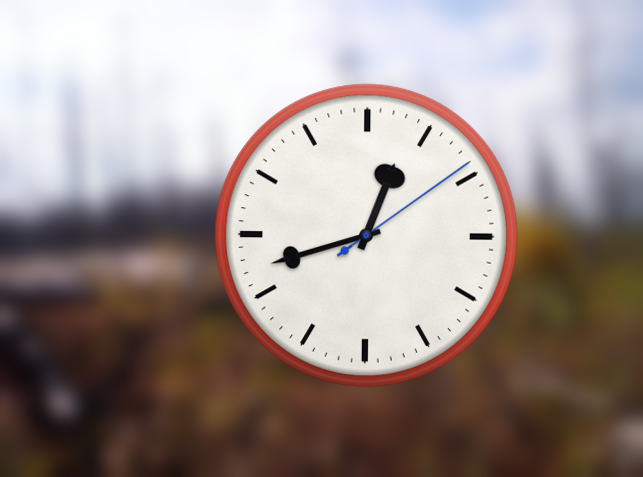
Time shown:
{"hour": 12, "minute": 42, "second": 9}
